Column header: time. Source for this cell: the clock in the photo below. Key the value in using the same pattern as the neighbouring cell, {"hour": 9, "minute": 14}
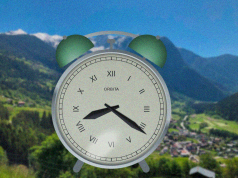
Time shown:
{"hour": 8, "minute": 21}
